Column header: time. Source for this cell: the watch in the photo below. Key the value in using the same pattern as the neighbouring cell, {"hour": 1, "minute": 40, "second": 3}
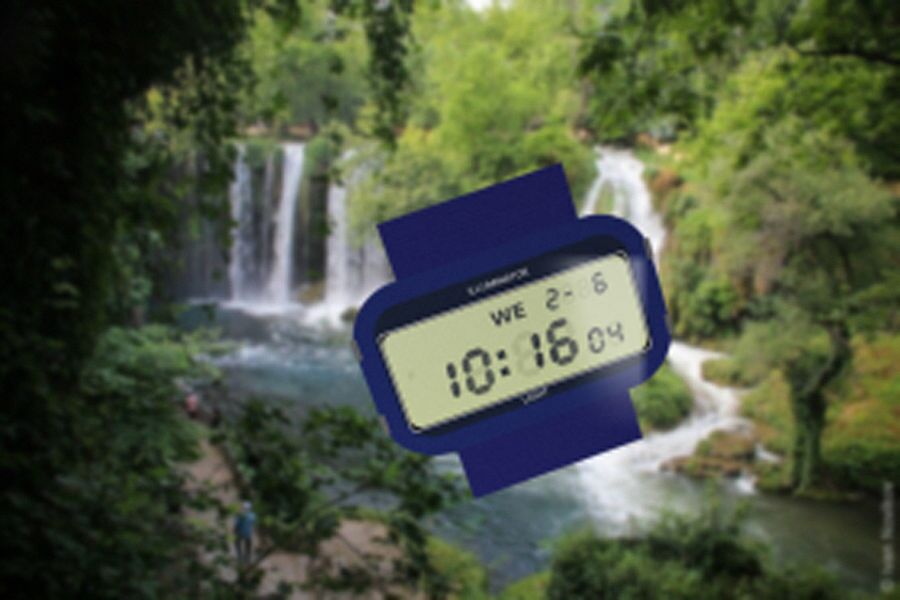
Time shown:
{"hour": 10, "minute": 16, "second": 4}
